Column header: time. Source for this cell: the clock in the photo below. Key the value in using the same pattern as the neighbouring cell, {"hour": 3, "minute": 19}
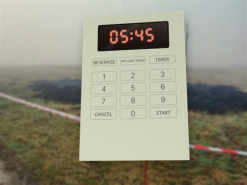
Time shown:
{"hour": 5, "minute": 45}
